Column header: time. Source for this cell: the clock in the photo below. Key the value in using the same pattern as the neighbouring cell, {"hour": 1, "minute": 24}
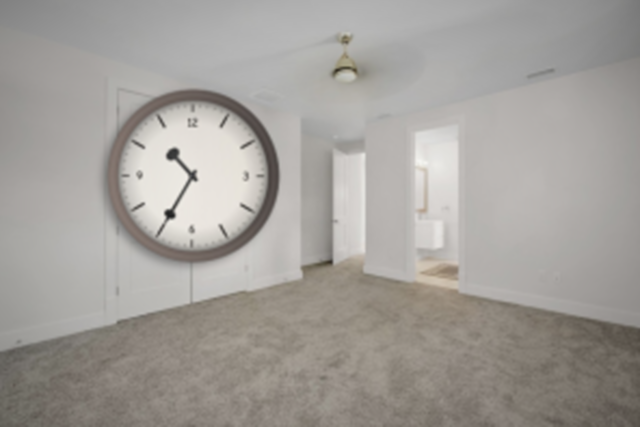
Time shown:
{"hour": 10, "minute": 35}
